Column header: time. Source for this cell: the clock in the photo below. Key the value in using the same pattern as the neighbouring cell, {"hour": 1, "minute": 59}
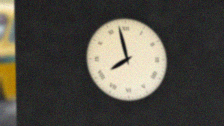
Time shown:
{"hour": 7, "minute": 58}
